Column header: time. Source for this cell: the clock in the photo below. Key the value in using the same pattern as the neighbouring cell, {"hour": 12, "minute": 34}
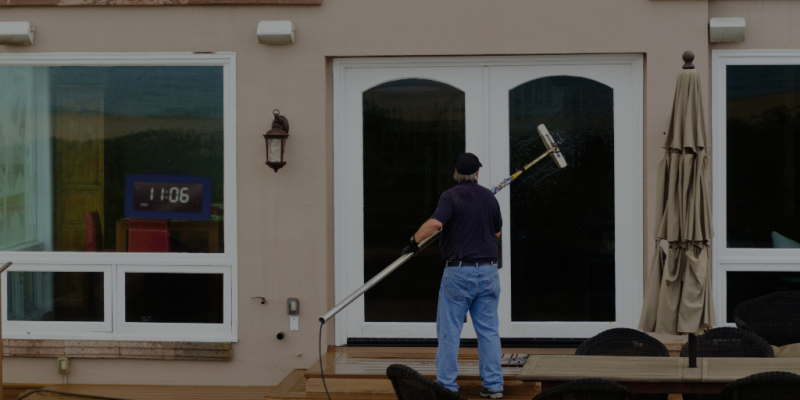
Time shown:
{"hour": 11, "minute": 6}
